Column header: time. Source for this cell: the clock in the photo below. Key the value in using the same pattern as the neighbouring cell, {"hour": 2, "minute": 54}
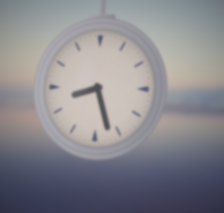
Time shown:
{"hour": 8, "minute": 27}
